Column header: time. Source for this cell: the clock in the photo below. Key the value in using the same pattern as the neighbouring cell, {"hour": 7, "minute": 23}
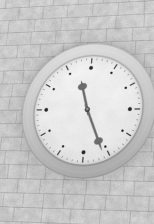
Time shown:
{"hour": 11, "minute": 26}
